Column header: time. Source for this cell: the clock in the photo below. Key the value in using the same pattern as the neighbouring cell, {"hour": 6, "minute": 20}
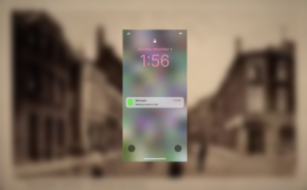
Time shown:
{"hour": 1, "minute": 56}
